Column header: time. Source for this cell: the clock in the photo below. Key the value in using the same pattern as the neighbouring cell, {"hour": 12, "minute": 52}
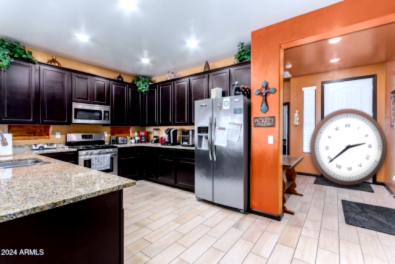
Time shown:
{"hour": 2, "minute": 39}
